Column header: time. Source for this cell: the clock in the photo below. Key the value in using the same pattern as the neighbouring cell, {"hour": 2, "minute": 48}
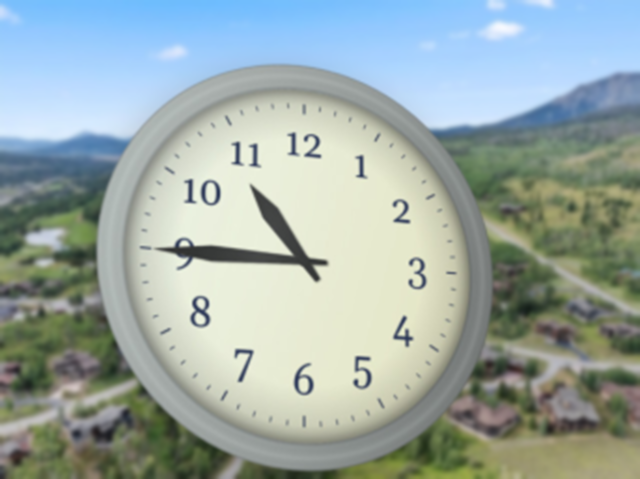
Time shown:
{"hour": 10, "minute": 45}
